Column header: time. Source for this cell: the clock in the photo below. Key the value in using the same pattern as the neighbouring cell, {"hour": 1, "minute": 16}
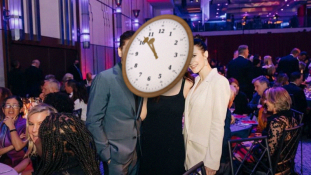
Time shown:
{"hour": 10, "minute": 52}
